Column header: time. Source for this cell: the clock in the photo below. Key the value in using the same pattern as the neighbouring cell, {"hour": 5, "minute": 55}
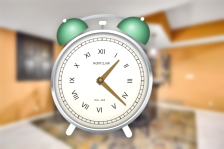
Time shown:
{"hour": 1, "minute": 22}
